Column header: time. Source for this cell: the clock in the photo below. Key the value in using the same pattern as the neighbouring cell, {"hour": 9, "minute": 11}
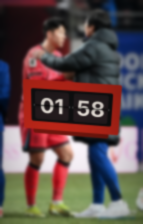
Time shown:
{"hour": 1, "minute": 58}
